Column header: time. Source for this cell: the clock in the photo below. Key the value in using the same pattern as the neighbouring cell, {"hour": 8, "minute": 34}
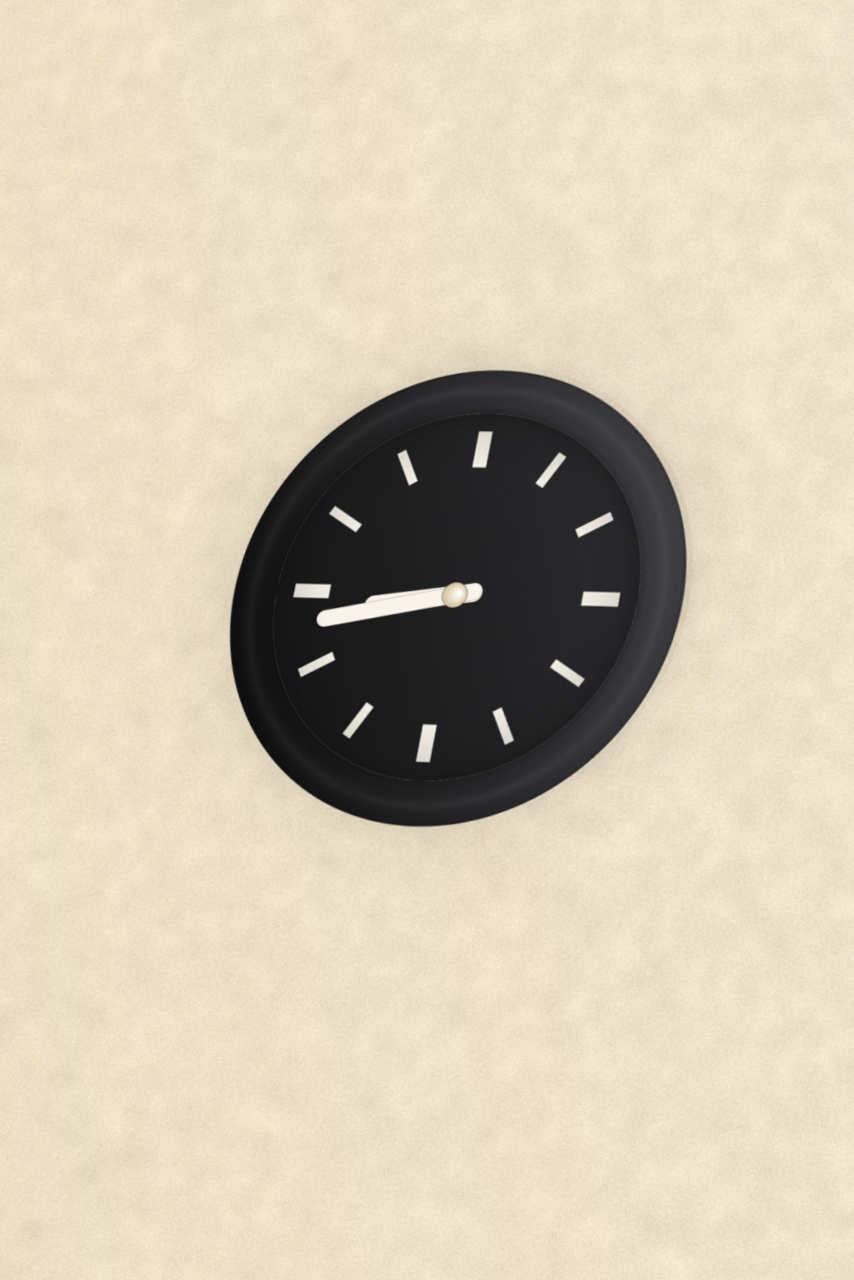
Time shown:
{"hour": 8, "minute": 43}
